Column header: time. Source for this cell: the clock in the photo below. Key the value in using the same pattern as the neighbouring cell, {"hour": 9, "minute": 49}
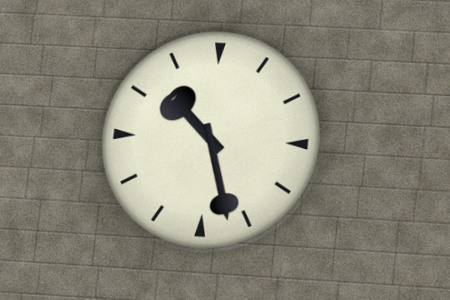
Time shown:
{"hour": 10, "minute": 27}
